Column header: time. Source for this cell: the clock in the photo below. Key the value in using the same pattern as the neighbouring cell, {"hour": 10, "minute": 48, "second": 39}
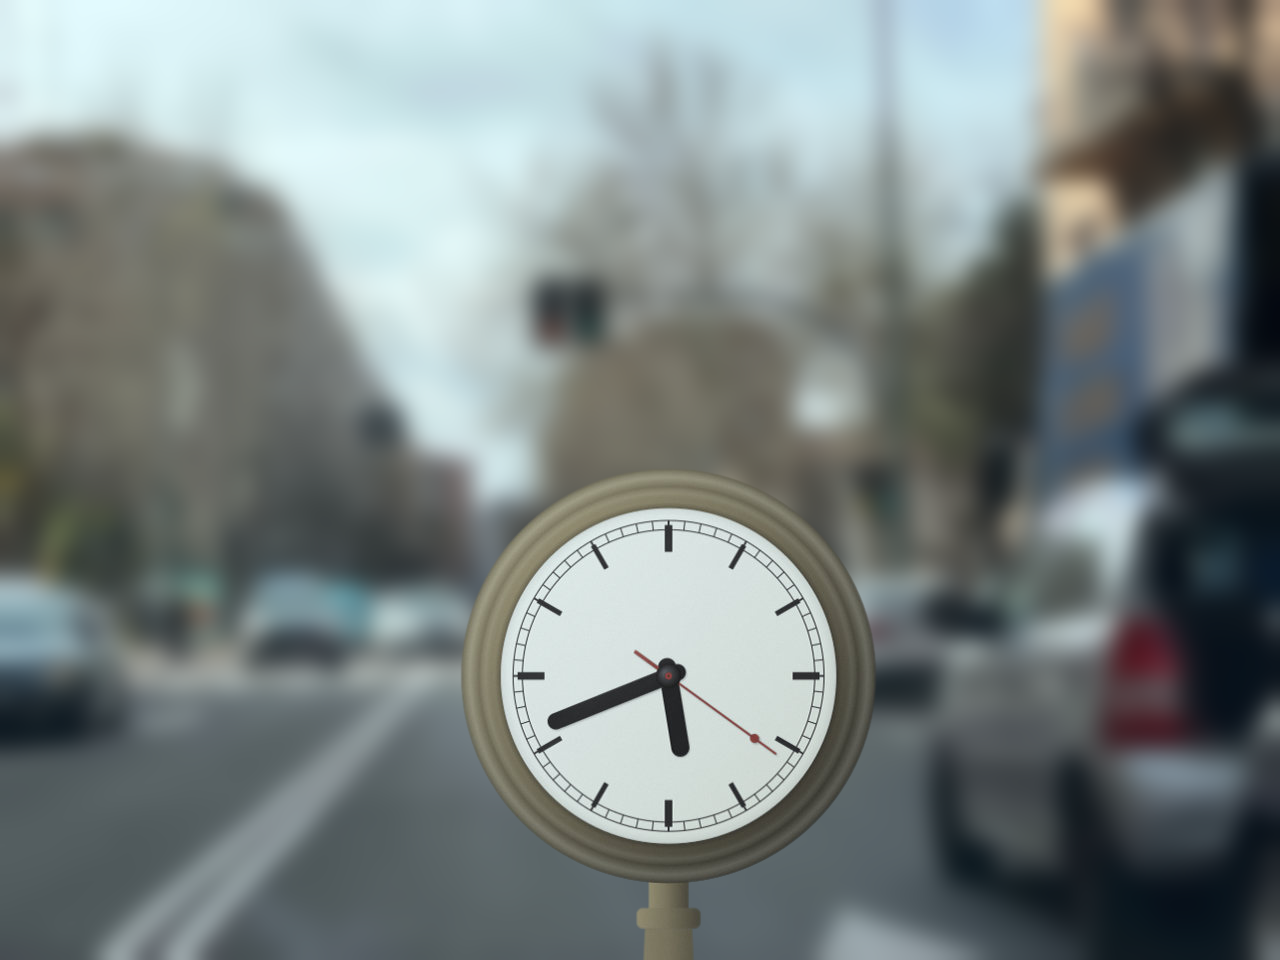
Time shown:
{"hour": 5, "minute": 41, "second": 21}
